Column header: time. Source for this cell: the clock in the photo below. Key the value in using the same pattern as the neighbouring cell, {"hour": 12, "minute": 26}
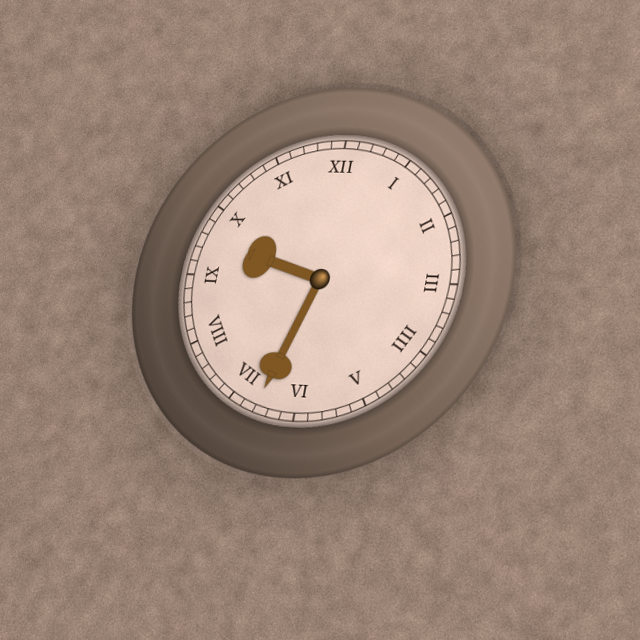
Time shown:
{"hour": 9, "minute": 33}
